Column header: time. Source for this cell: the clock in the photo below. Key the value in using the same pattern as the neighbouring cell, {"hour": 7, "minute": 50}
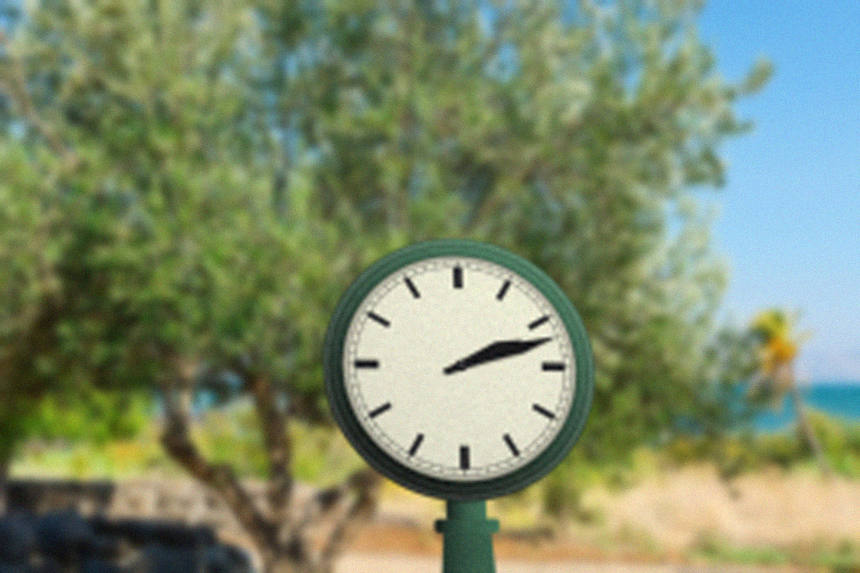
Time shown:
{"hour": 2, "minute": 12}
